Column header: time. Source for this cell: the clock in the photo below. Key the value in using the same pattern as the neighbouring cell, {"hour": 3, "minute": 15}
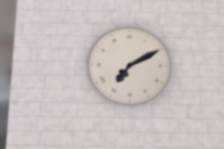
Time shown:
{"hour": 7, "minute": 10}
